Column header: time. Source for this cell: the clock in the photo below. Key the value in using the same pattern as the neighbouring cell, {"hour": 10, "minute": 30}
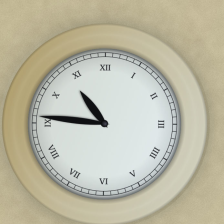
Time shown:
{"hour": 10, "minute": 46}
